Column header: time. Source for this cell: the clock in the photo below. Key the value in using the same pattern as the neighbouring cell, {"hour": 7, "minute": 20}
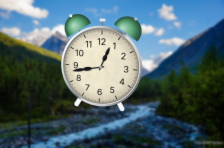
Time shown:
{"hour": 12, "minute": 43}
